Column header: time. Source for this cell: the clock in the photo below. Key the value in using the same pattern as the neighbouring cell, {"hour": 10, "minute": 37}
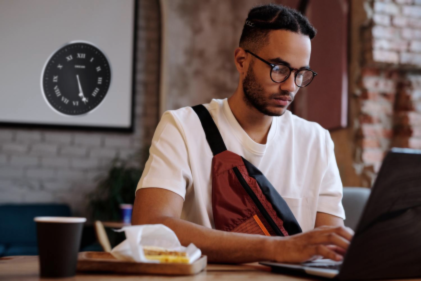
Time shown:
{"hour": 5, "minute": 26}
